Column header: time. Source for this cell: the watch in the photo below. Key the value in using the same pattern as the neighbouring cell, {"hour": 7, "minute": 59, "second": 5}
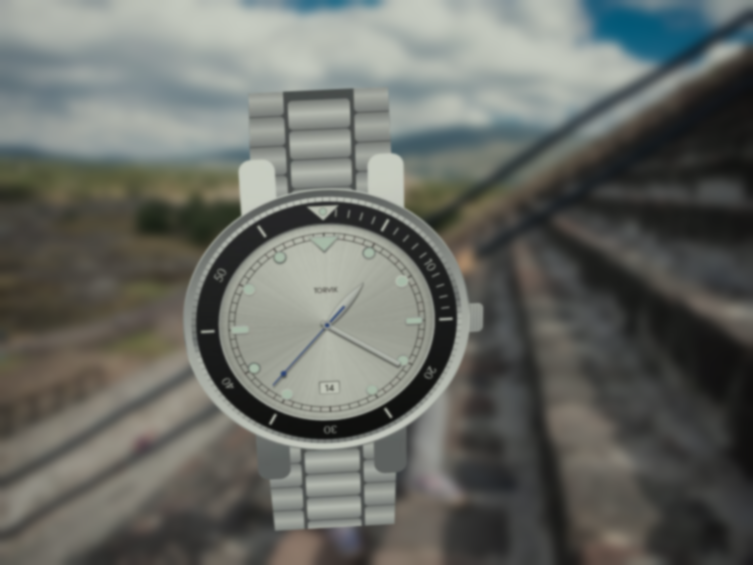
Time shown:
{"hour": 1, "minute": 20, "second": 37}
